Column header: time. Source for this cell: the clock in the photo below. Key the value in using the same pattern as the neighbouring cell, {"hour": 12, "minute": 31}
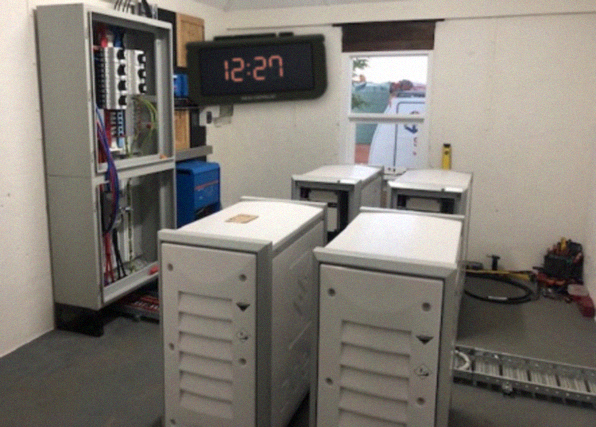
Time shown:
{"hour": 12, "minute": 27}
